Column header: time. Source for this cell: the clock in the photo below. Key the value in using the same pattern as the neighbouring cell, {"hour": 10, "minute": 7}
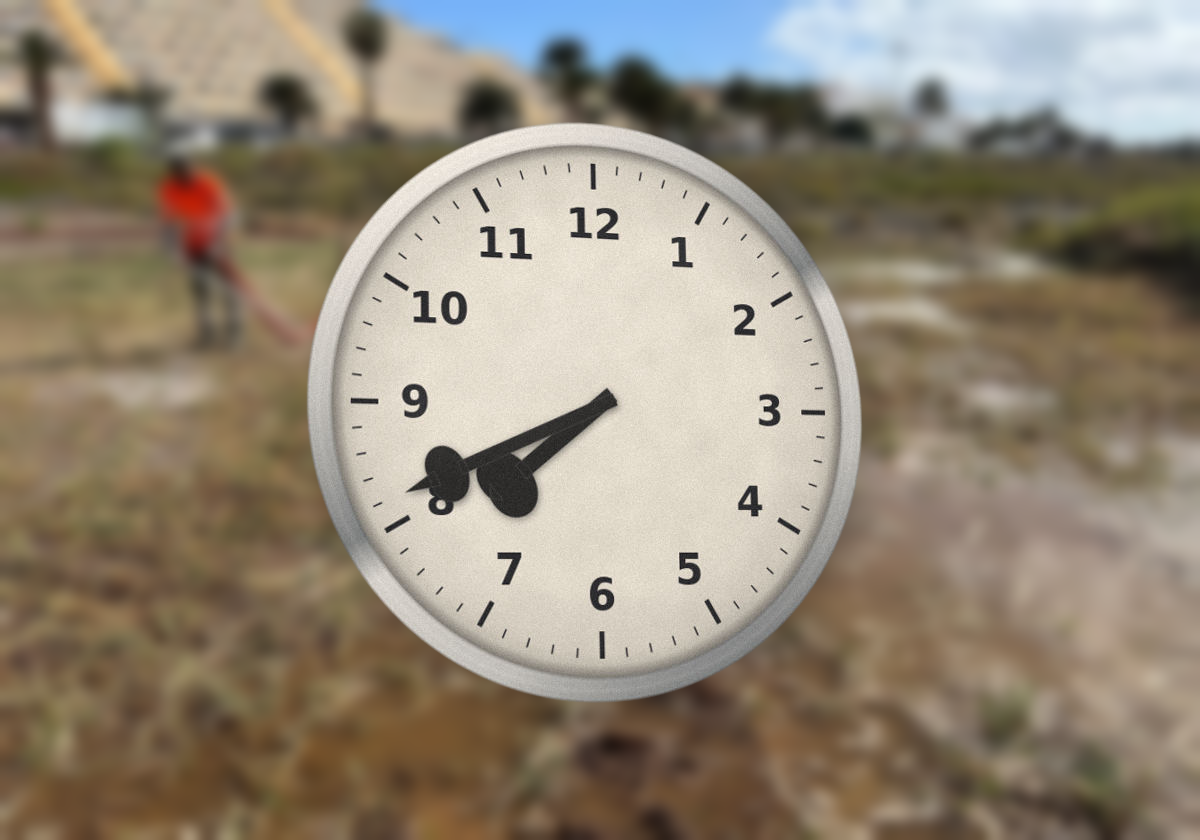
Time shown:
{"hour": 7, "minute": 41}
